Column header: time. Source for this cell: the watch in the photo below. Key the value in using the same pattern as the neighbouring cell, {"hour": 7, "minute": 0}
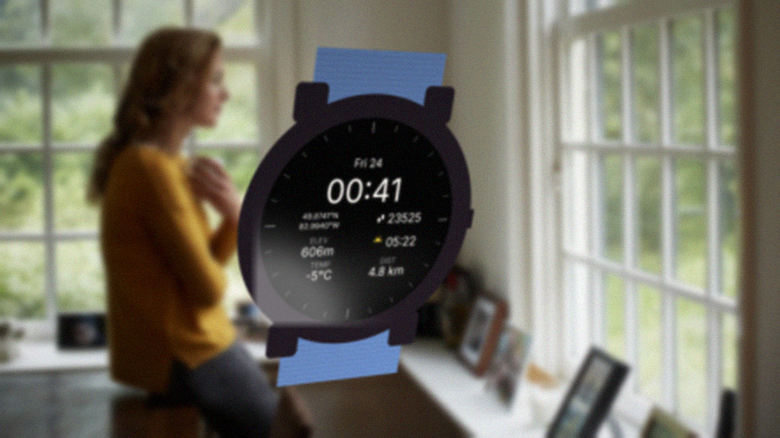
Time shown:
{"hour": 0, "minute": 41}
